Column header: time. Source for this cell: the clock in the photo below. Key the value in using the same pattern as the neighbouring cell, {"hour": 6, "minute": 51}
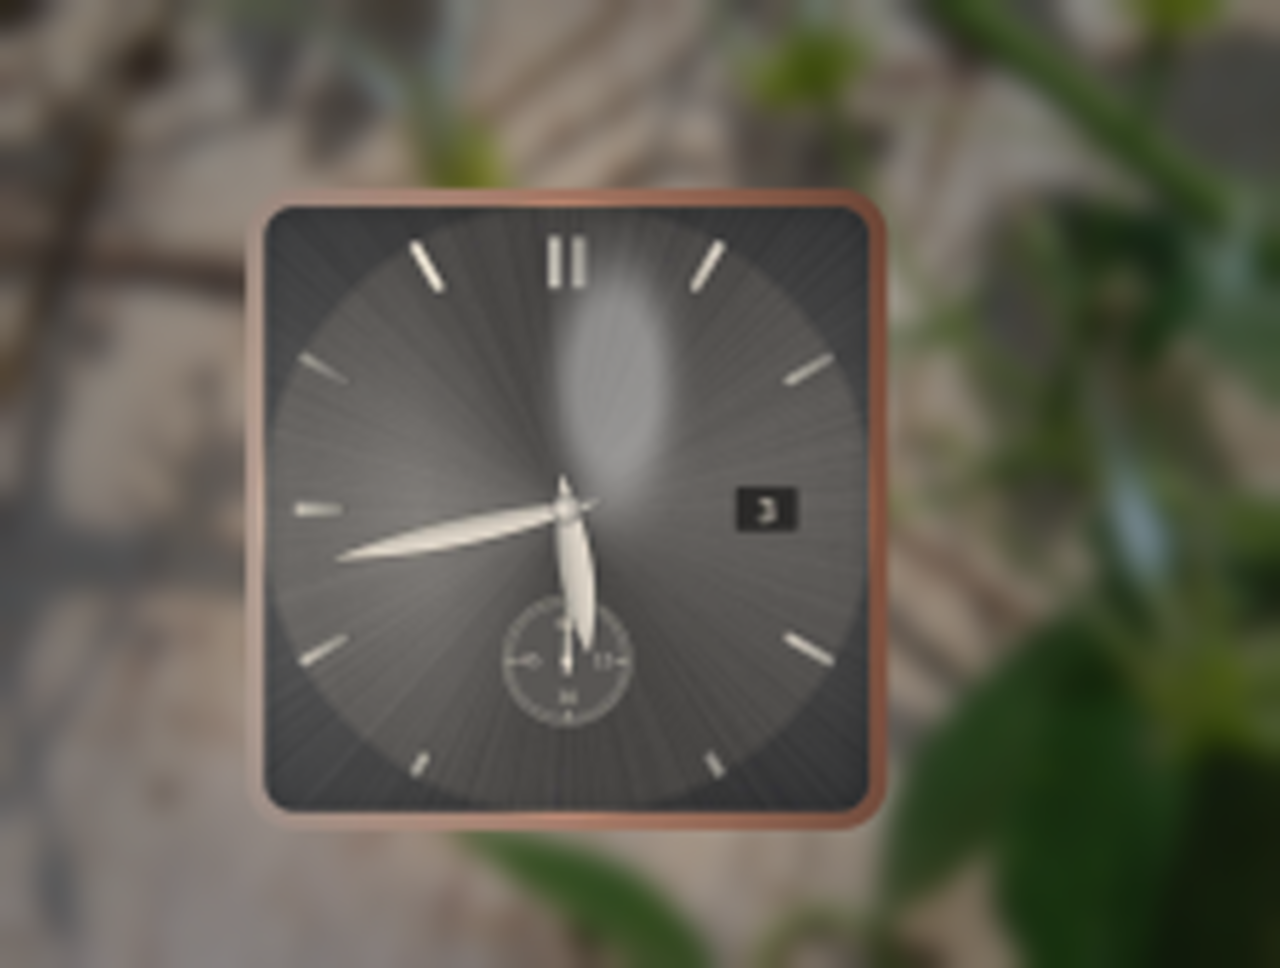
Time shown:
{"hour": 5, "minute": 43}
